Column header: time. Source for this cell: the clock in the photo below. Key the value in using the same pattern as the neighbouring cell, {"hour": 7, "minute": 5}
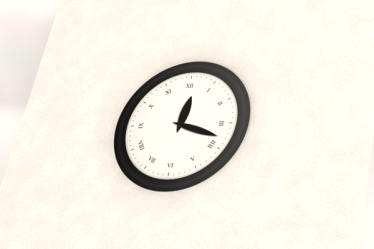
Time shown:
{"hour": 12, "minute": 18}
